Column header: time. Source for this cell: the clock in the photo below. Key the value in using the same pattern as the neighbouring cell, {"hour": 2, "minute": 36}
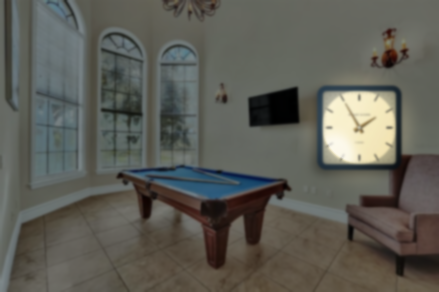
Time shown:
{"hour": 1, "minute": 55}
